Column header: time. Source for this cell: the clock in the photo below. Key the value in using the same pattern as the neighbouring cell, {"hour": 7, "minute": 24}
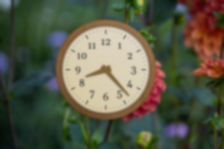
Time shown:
{"hour": 8, "minute": 23}
